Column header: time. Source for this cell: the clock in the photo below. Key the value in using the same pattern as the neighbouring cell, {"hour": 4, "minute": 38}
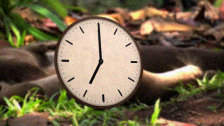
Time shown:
{"hour": 7, "minute": 0}
